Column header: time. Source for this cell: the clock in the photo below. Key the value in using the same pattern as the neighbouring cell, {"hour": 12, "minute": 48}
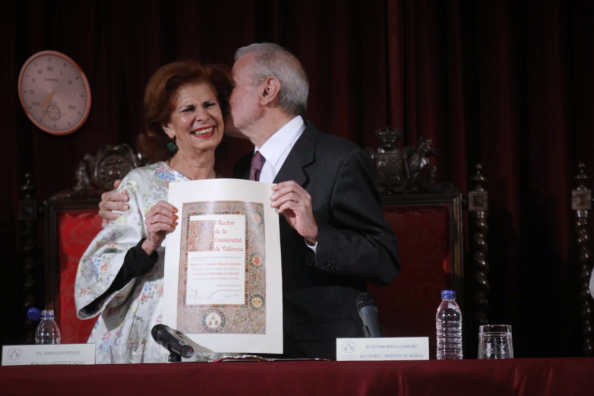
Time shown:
{"hour": 7, "minute": 35}
